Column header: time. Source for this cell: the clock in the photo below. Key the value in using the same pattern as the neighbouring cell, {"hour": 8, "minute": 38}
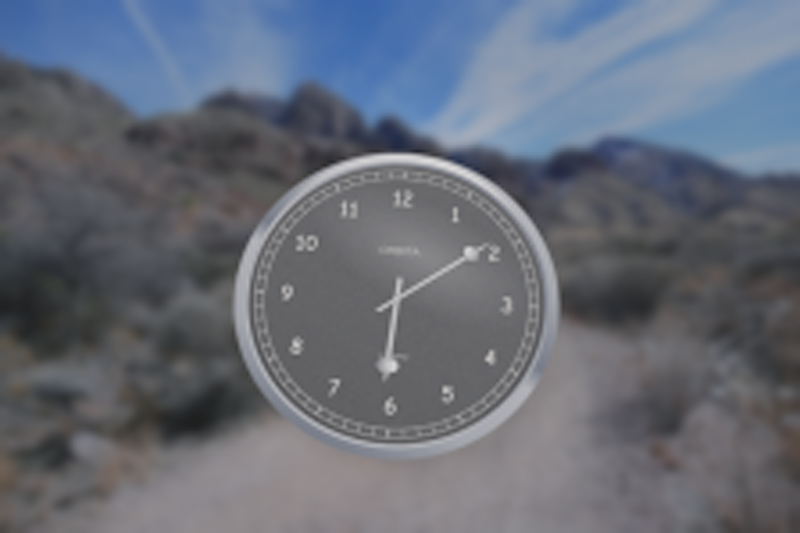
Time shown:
{"hour": 6, "minute": 9}
